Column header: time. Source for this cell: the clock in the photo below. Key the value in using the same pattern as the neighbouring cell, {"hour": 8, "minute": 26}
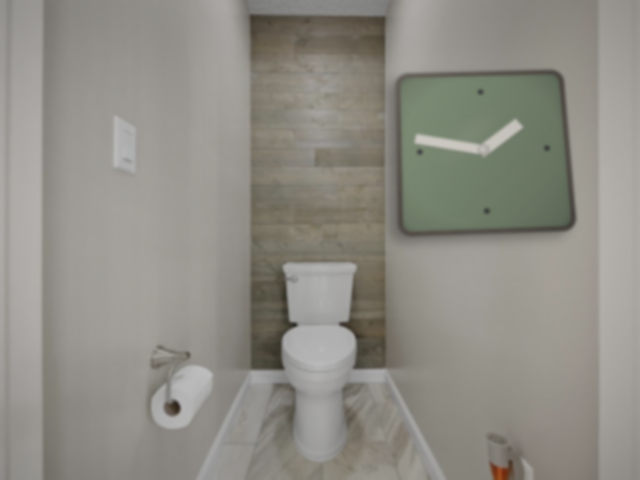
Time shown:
{"hour": 1, "minute": 47}
